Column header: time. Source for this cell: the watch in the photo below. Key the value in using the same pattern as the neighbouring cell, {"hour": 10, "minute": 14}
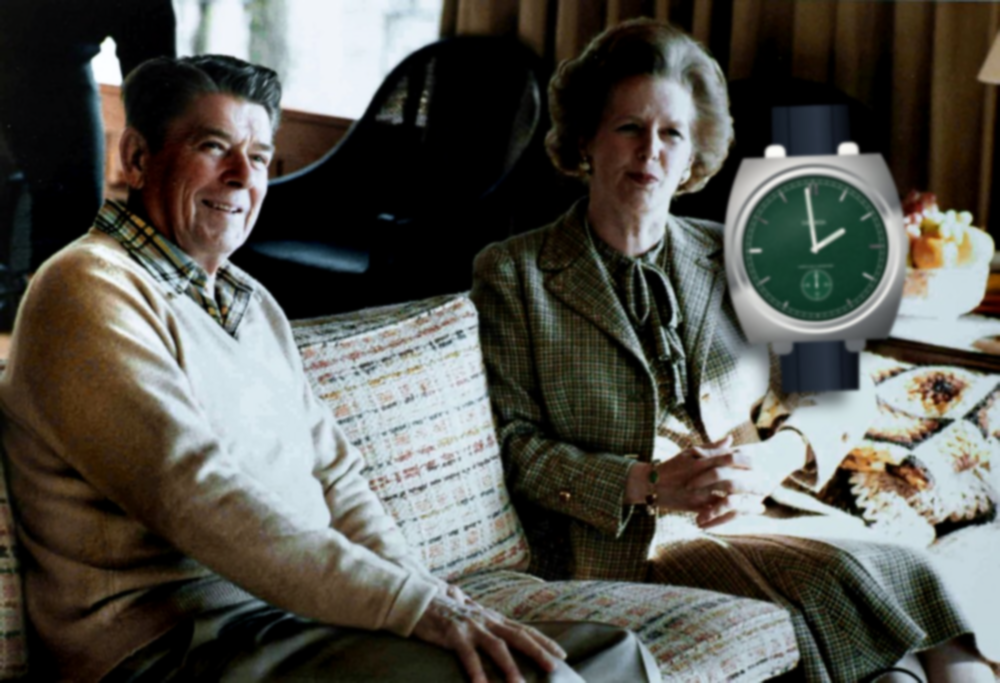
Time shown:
{"hour": 1, "minute": 59}
